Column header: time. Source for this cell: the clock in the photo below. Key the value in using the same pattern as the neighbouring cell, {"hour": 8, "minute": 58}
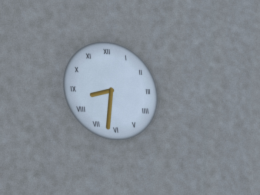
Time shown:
{"hour": 8, "minute": 32}
